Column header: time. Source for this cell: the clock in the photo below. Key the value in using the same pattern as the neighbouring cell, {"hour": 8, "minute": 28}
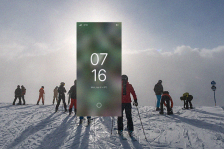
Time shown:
{"hour": 7, "minute": 16}
